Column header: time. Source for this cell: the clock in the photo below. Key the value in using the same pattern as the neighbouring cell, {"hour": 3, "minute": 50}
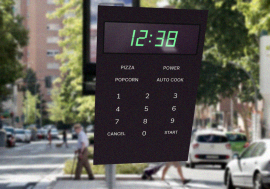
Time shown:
{"hour": 12, "minute": 38}
